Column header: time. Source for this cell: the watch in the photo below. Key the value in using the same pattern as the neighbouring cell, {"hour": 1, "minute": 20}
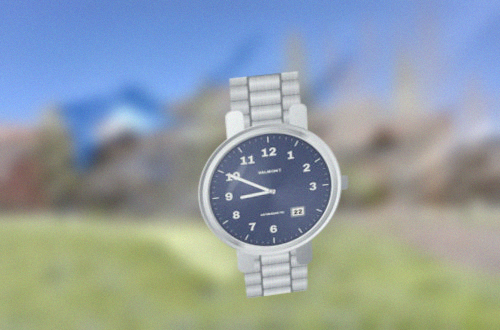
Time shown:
{"hour": 8, "minute": 50}
